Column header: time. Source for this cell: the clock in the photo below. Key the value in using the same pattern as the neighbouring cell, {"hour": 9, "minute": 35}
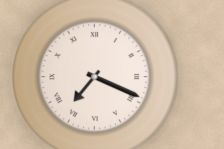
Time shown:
{"hour": 7, "minute": 19}
